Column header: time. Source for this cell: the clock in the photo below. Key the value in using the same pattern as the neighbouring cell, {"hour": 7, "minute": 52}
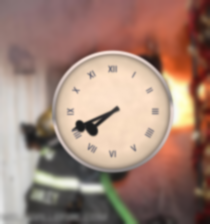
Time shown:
{"hour": 7, "minute": 41}
